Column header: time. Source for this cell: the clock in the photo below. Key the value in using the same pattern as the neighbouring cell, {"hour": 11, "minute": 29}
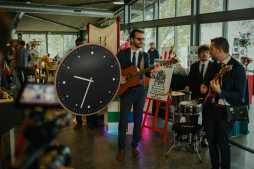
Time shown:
{"hour": 9, "minute": 33}
